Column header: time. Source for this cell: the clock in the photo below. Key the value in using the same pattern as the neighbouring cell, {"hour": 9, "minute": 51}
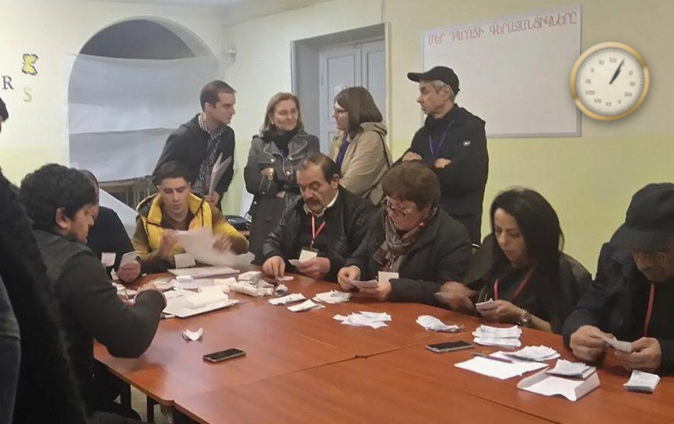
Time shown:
{"hour": 1, "minute": 4}
